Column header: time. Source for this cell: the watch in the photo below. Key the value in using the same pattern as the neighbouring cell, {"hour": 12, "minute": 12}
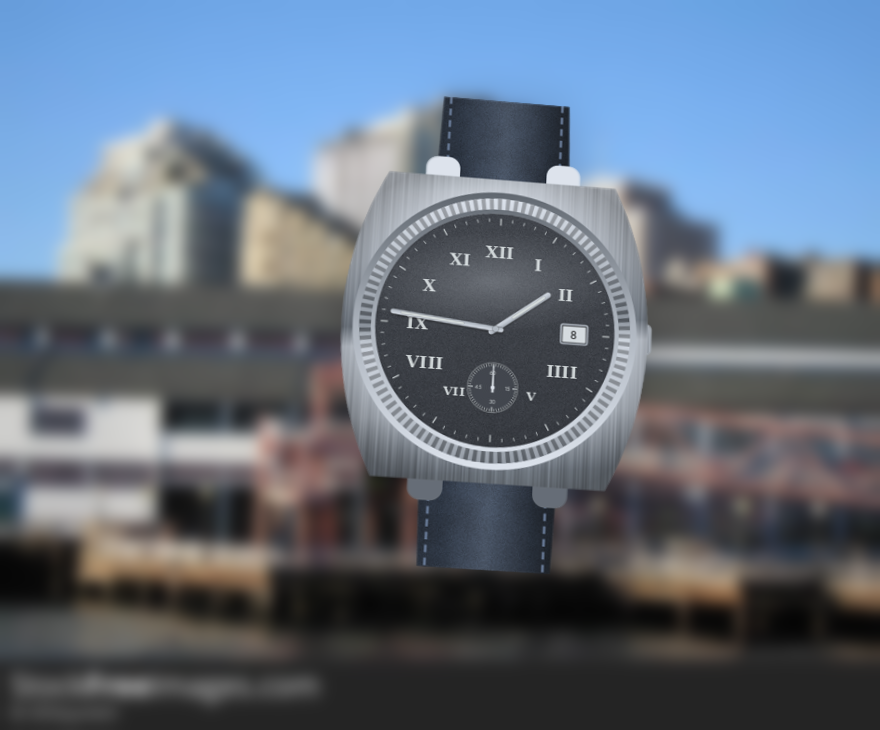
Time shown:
{"hour": 1, "minute": 46}
